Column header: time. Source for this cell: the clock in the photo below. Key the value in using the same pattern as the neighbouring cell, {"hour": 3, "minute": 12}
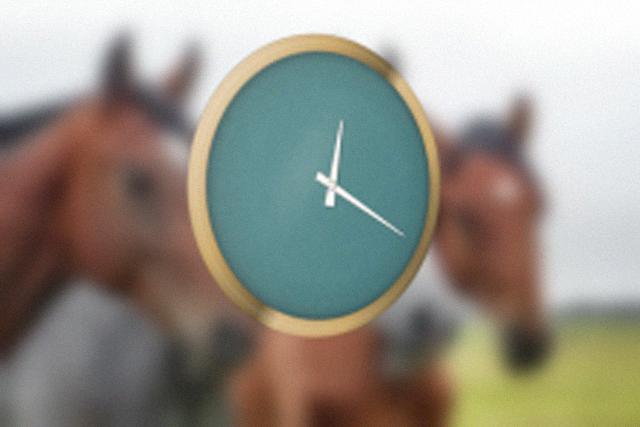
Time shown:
{"hour": 12, "minute": 20}
